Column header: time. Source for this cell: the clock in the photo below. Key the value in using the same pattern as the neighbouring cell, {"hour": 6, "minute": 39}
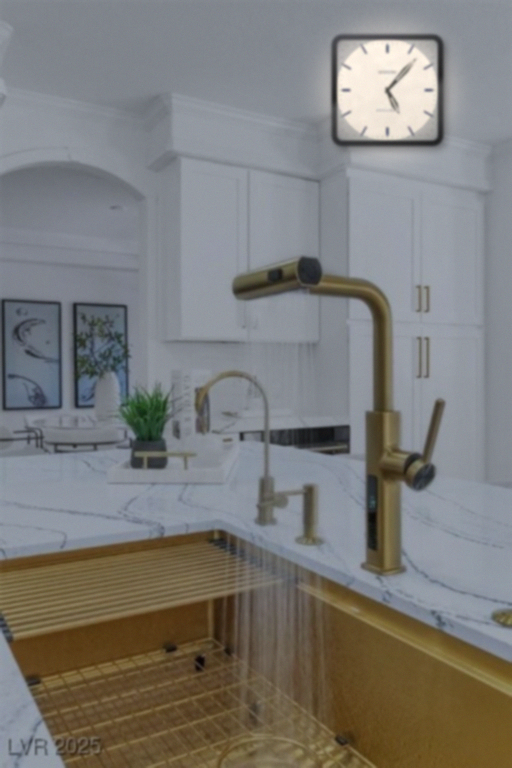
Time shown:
{"hour": 5, "minute": 7}
